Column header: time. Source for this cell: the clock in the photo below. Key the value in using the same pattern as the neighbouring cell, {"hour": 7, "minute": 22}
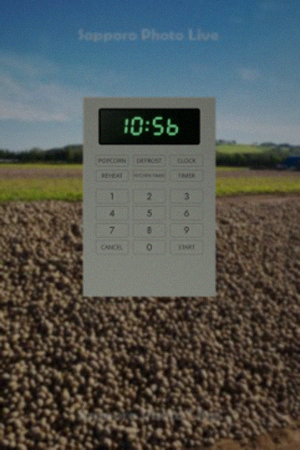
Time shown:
{"hour": 10, "minute": 56}
